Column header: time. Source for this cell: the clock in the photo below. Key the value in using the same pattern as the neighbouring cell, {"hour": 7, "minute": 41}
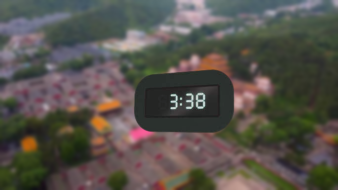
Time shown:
{"hour": 3, "minute": 38}
